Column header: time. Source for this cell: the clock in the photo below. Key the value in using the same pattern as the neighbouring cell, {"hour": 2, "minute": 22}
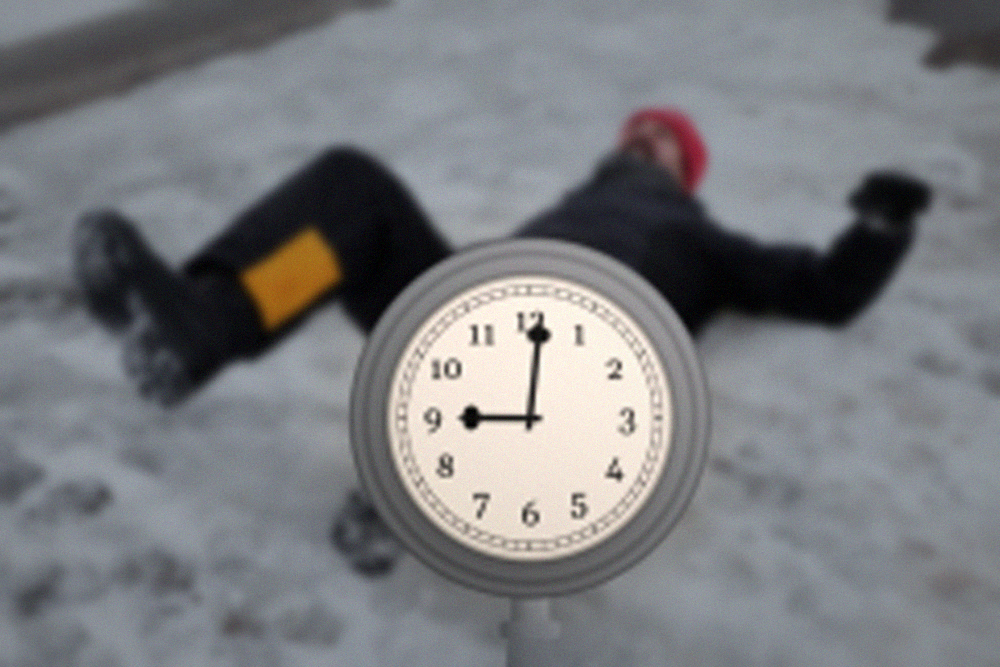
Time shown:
{"hour": 9, "minute": 1}
